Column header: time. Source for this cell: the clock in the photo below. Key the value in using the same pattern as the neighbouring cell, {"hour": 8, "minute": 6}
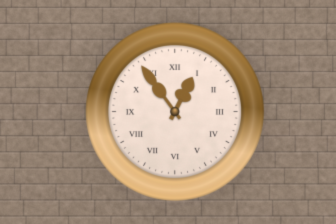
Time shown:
{"hour": 12, "minute": 54}
